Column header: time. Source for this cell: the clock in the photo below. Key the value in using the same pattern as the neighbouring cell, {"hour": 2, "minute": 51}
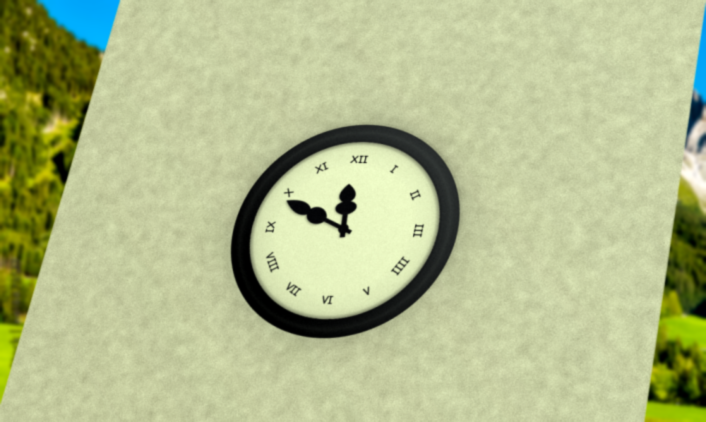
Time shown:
{"hour": 11, "minute": 49}
